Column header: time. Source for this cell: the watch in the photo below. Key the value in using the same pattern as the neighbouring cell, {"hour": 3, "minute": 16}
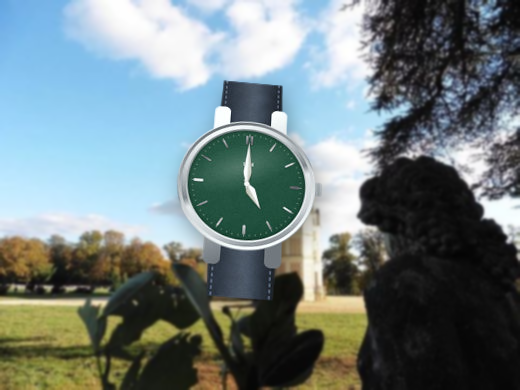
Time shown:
{"hour": 5, "minute": 0}
